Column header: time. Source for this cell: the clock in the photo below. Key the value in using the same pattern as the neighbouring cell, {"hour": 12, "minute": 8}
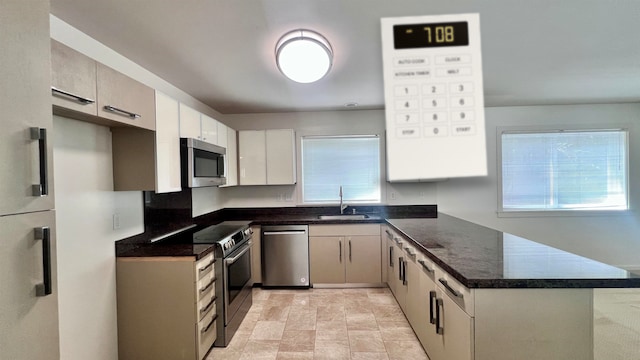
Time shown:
{"hour": 7, "minute": 8}
